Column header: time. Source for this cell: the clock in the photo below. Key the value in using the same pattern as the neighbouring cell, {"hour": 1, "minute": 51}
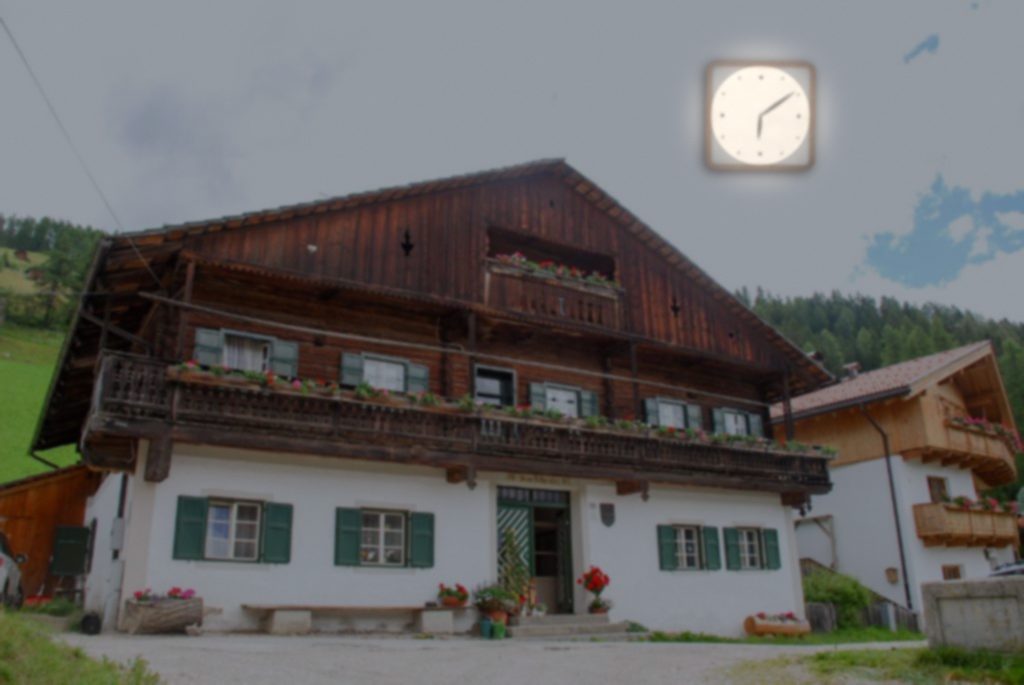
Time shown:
{"hour": 6, "minute": 9}
